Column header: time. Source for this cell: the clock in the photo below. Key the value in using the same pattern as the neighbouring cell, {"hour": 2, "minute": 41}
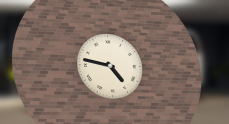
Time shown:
{"hour": 4, "minute": 47}
